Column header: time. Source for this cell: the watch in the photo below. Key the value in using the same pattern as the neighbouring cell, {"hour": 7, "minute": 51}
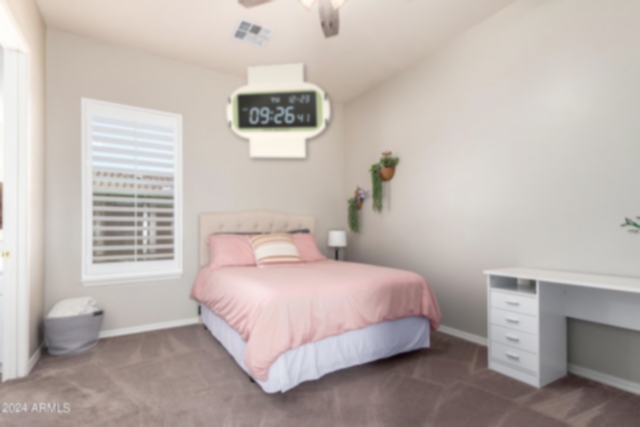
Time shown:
{"hour": 9, "minute": 26}
